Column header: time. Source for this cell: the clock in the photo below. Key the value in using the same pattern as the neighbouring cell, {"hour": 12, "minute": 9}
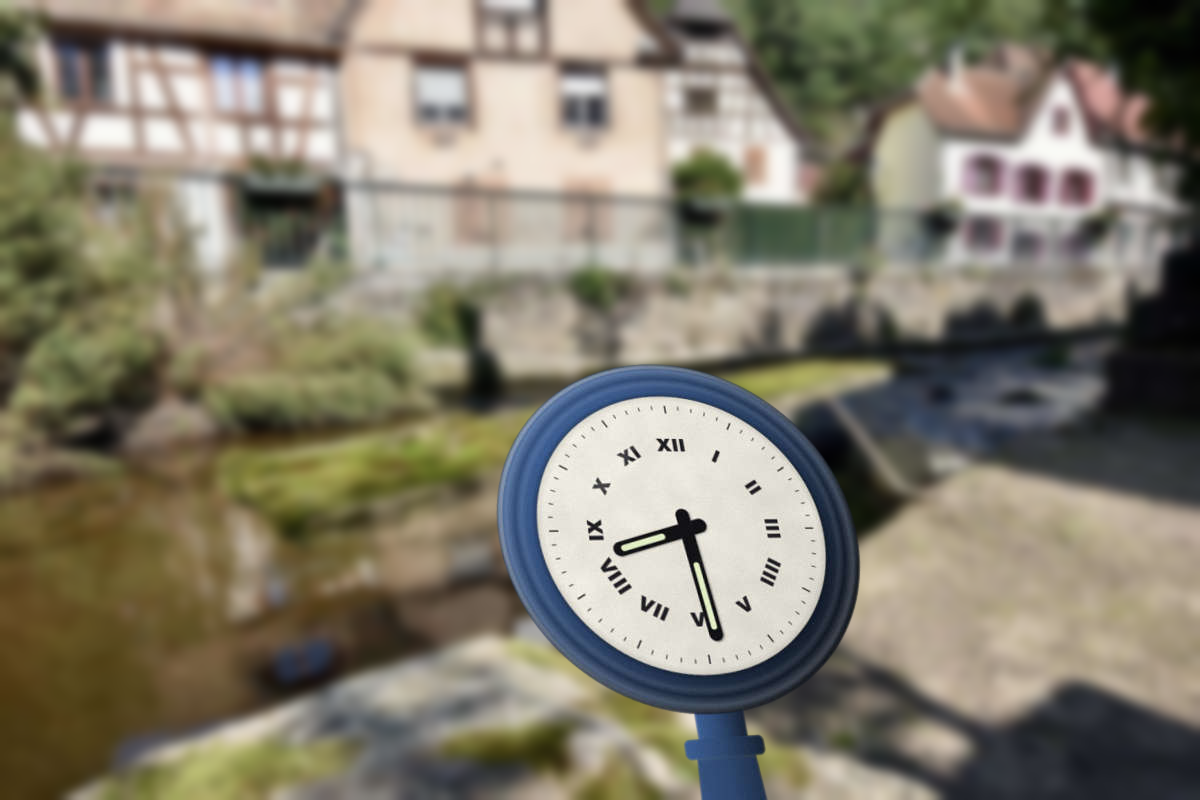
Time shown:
{"hour": 8, "minute": 29}
